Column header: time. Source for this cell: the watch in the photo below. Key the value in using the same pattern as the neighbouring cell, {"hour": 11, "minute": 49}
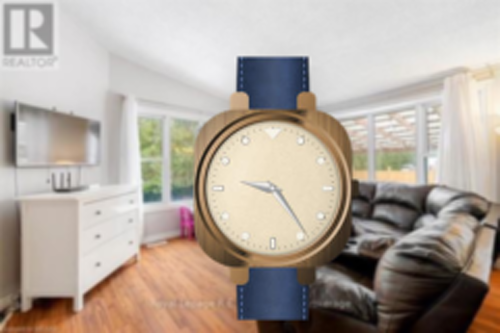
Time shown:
{"hour": 9, "minute": 24}
